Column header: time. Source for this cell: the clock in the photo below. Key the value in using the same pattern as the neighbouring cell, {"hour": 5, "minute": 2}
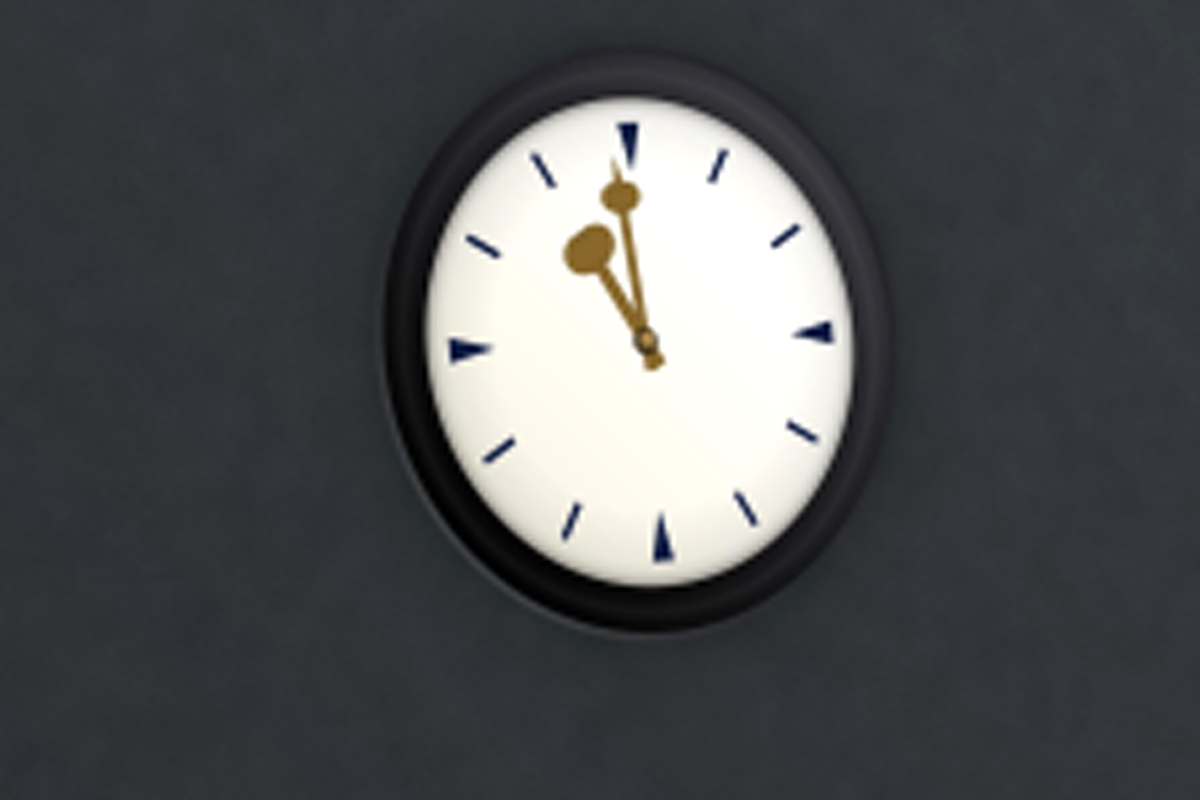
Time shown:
{"hour": 10, "minute": 59}
